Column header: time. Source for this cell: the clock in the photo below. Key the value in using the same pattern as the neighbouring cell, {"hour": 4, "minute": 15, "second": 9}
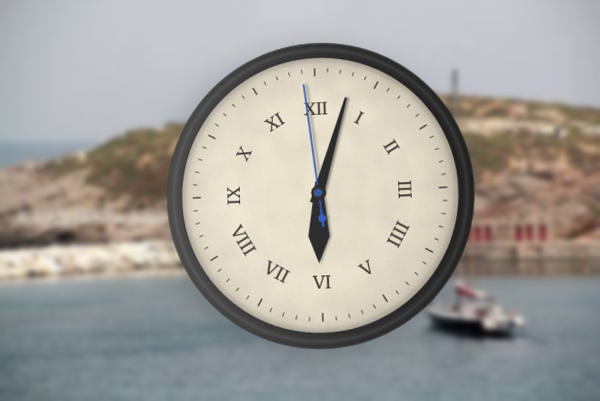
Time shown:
{"hour": 6, "minute": 2, "second": 59}
